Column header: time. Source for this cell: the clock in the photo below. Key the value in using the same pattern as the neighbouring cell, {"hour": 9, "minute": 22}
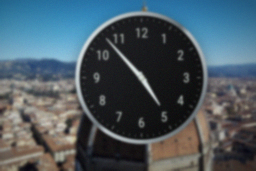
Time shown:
{"hour": 4, "minute": 53}
